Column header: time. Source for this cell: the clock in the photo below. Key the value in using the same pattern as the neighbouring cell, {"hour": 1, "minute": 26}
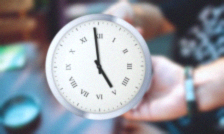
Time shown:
{"hour": 4, "minute": 59}
